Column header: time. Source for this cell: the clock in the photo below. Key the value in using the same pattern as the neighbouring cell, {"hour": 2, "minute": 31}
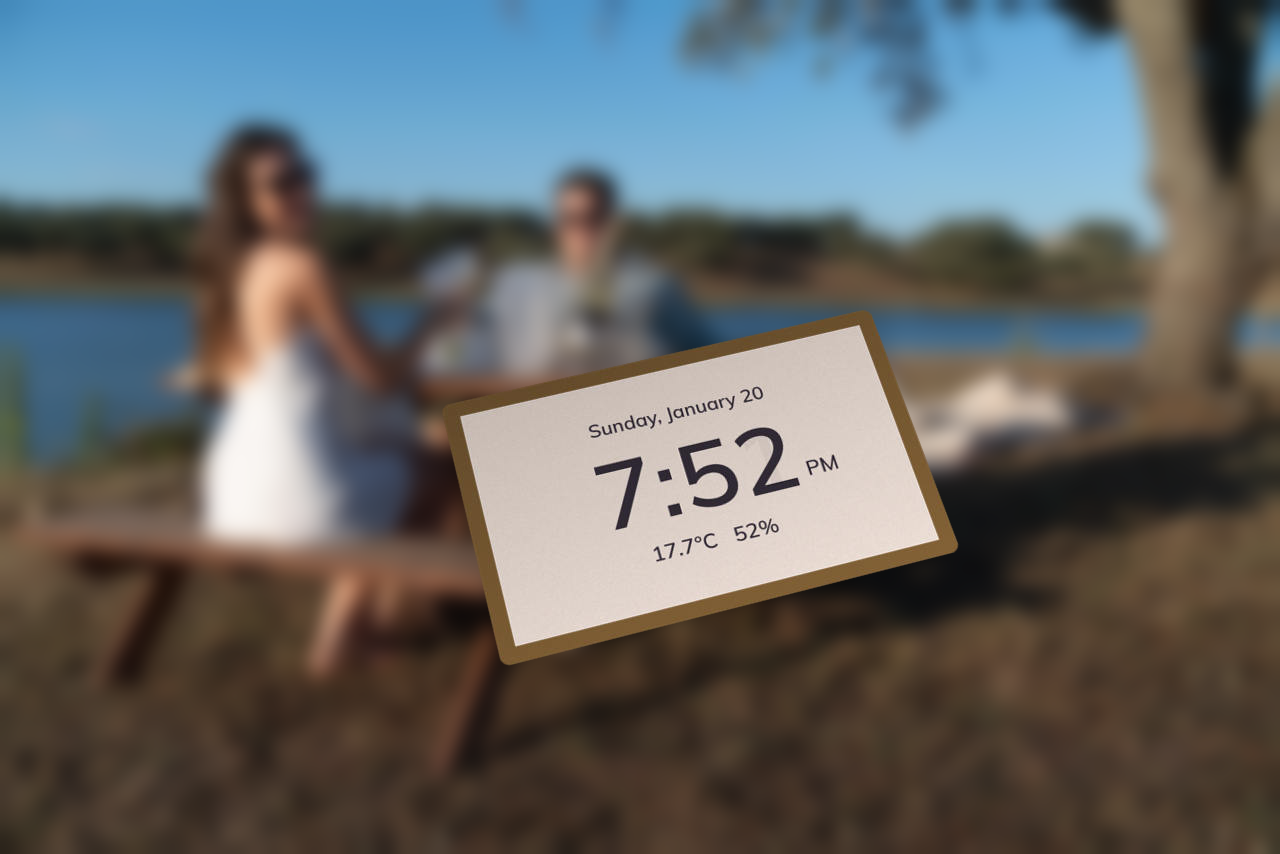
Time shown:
{"hour": 7, "minute": 52}
